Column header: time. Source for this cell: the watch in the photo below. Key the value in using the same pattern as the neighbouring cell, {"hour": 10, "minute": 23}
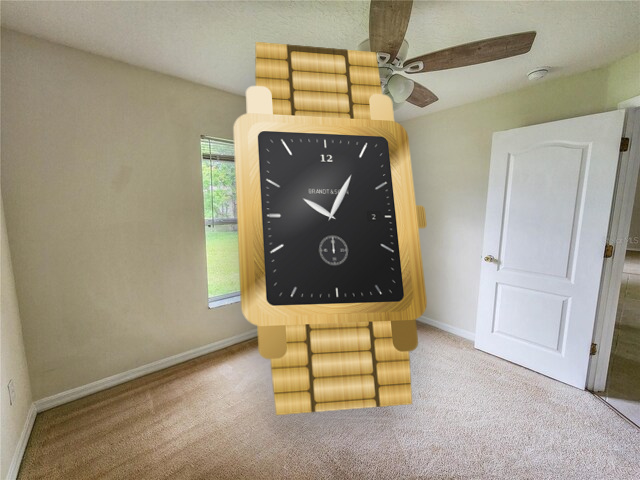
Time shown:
{"hour": 10, "minute": 5}
